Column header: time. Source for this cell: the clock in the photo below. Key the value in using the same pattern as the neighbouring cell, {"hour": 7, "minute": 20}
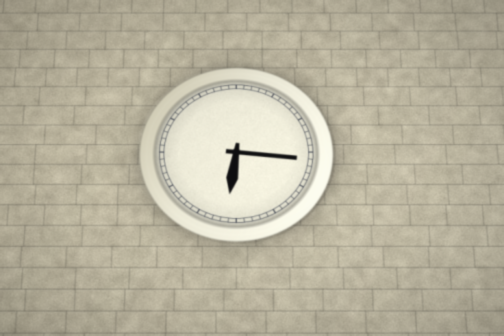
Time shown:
{"hour": 6, "minute": 16}
